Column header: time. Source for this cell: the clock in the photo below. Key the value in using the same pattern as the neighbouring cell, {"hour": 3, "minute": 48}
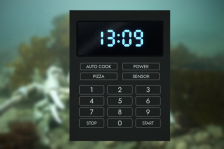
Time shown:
{"hour": 13, "minute": 9}
